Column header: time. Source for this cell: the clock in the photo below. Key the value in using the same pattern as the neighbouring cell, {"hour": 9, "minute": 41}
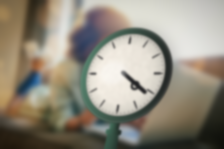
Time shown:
{"hour": 4, "minute": 21}
